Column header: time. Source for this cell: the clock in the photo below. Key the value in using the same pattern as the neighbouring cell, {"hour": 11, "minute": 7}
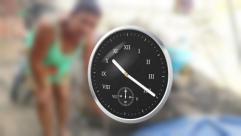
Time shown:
{"hour": 10, "minute": 20}
